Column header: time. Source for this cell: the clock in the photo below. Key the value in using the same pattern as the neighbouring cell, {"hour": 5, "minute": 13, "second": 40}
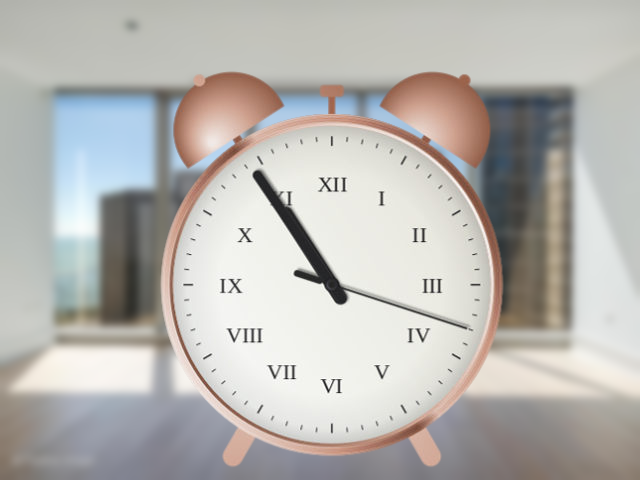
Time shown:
{"hour": 10, "minute": 54, "second": 18}
